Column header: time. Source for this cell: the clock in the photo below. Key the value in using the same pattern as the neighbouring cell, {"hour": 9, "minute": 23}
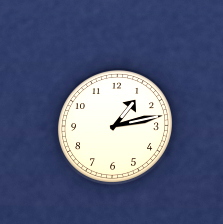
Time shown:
{"hour": 1, "minute": 13}
